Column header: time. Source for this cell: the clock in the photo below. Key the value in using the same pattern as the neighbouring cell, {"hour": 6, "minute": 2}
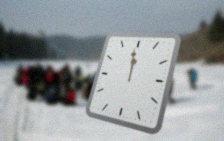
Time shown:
{"hour": 11, "minute": 59}
